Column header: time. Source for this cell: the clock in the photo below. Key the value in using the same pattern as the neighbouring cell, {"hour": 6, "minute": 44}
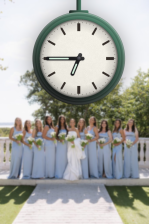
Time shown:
{"hour": 6, "minute": 45}
